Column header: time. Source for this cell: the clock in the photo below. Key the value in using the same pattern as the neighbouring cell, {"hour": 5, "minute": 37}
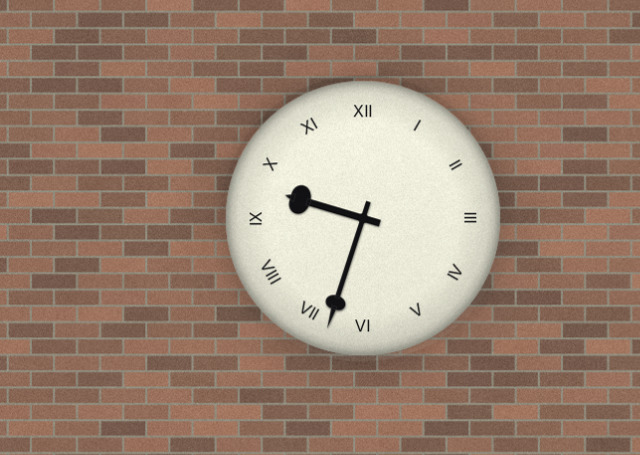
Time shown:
{"hour": 9, "minute": 33}
